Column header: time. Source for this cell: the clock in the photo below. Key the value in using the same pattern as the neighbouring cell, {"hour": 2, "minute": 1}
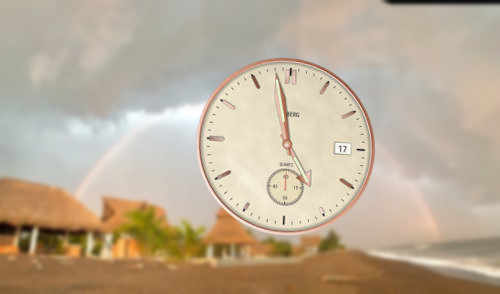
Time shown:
{"hour": 4, "minute": 58}
